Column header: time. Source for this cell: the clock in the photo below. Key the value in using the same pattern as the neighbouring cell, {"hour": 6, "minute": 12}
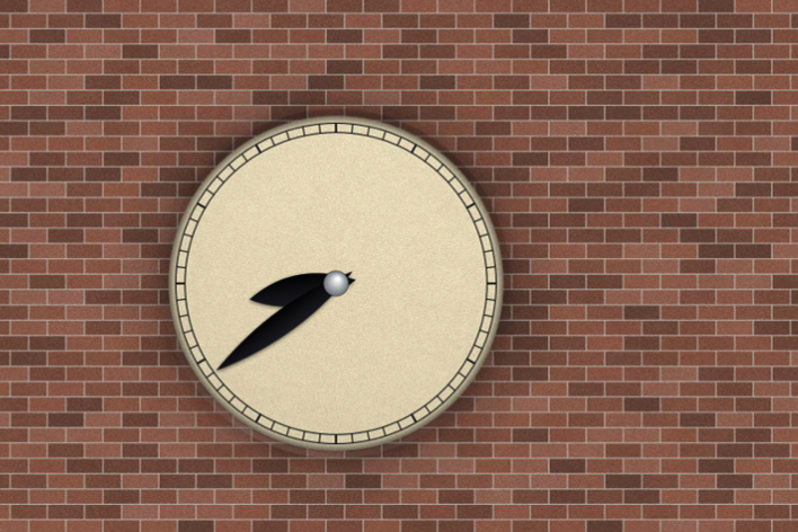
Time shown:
{"hour": 8, "minute": 39}
